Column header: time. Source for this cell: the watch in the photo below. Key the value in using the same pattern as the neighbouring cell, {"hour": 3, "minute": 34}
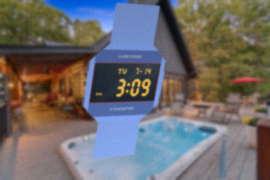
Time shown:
{"hour": 3, "minute": 9}
